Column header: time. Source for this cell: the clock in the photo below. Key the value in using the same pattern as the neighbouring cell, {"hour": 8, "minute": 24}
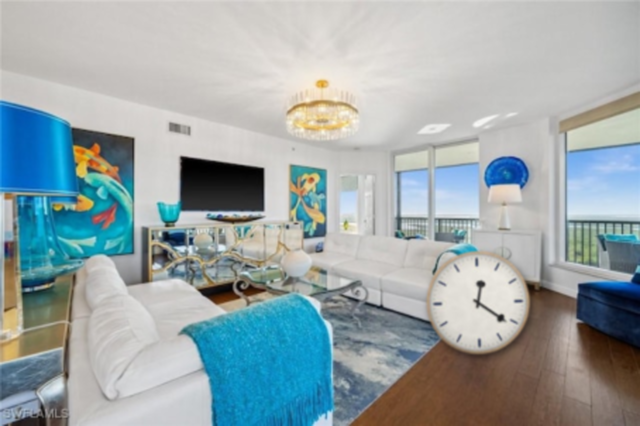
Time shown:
{"hour": 12, "minute": 21}
